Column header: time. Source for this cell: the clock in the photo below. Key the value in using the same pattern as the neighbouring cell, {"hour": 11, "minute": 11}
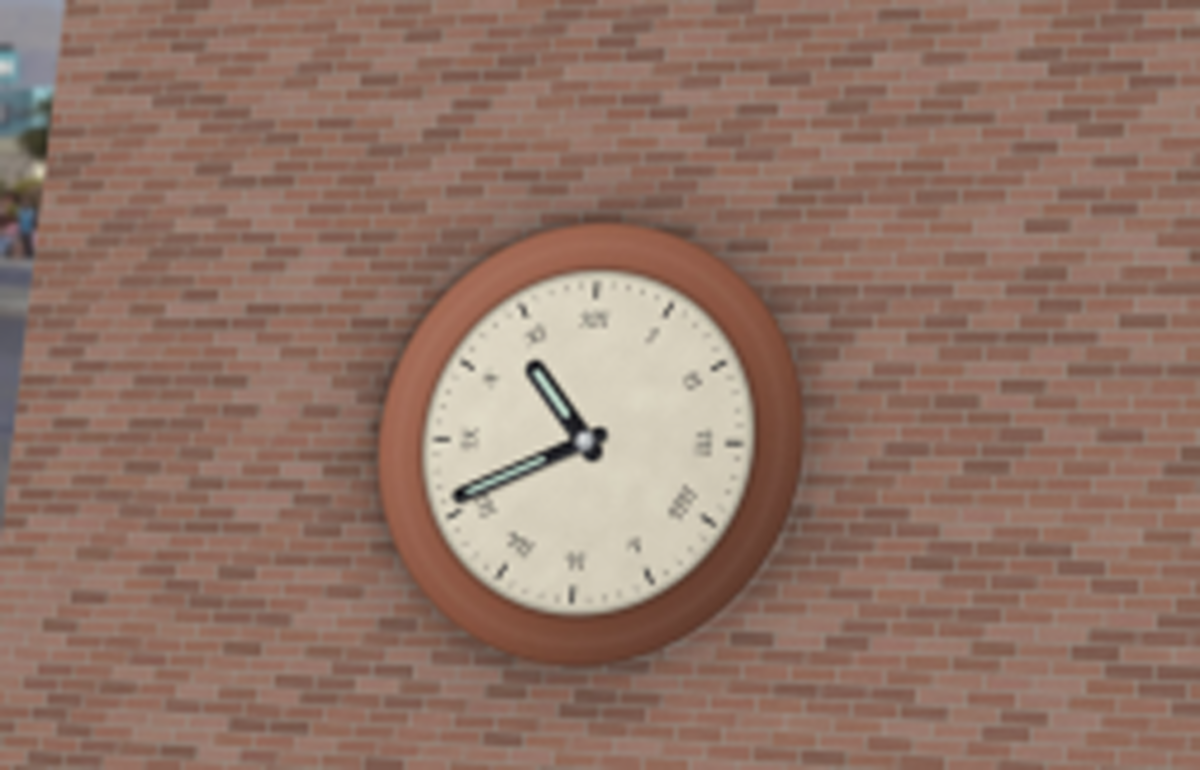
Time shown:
{"hour": 10, "minute": 41}
